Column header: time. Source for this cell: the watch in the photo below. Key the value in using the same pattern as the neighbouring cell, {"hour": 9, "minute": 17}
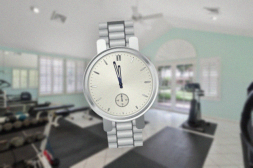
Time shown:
{"hour": 11, "minute": 58}
